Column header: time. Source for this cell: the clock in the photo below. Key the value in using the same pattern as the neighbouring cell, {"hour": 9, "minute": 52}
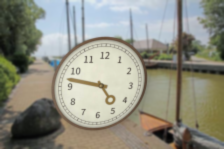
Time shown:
{"hour": 4, "minute": 47}
